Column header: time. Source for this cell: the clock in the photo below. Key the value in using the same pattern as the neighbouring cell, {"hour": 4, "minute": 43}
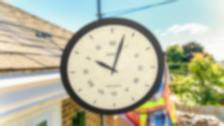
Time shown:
{"hour": 10, "minute": 3}
